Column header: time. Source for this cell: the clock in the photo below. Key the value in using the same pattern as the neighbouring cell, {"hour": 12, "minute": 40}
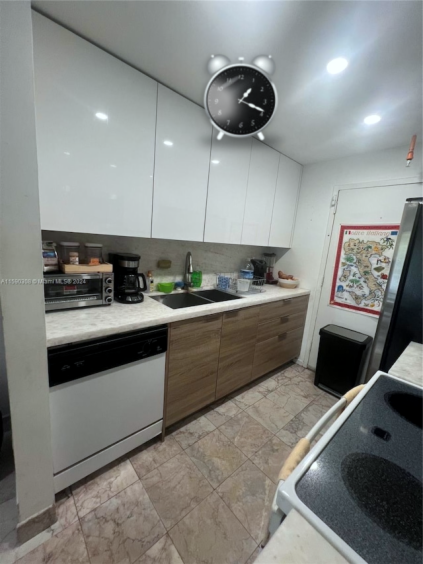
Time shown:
{"hour": 1, "minute": 19}
